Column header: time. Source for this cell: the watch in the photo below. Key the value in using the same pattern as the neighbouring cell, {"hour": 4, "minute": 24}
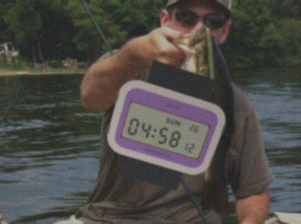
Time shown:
{"hour": 4, "minute": 58}
